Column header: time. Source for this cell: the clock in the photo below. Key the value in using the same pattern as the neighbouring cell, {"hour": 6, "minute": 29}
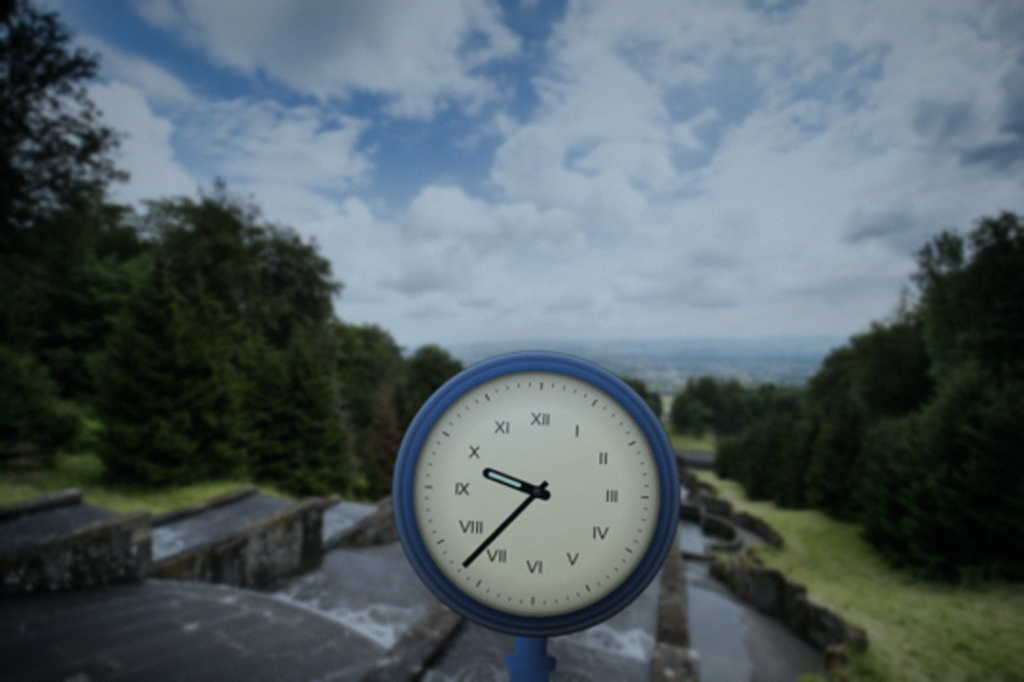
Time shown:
{"hour": 9, "minute": 37}
